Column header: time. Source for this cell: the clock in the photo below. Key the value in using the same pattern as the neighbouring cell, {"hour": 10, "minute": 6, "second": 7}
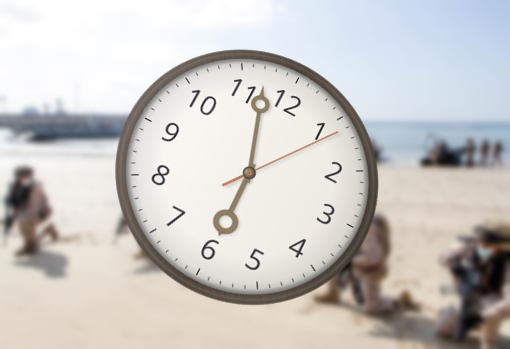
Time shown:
{"hour": 5, "minute": 57, "second": 6}
